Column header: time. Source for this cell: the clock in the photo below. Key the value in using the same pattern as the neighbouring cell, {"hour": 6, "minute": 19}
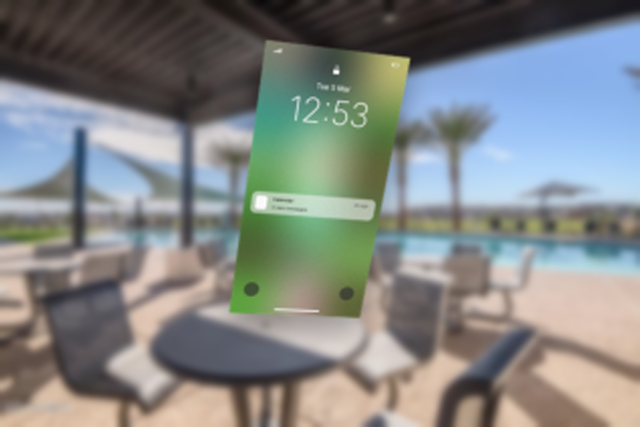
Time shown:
{"hour": 12, "minute": 53}
